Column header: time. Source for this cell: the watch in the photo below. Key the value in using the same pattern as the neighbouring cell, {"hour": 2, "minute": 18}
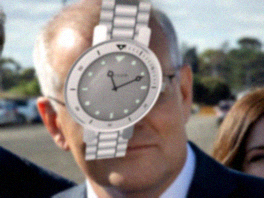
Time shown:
{"hour": 11, "minute": 11}
